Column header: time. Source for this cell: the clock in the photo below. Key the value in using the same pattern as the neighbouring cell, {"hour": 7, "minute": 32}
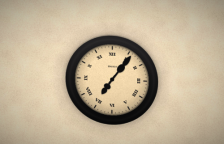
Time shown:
{"hour": 7, "minute": 6}
